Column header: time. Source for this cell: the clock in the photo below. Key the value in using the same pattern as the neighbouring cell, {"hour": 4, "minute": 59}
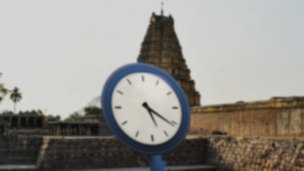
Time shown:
{"hour": 5, "minute": 21}
